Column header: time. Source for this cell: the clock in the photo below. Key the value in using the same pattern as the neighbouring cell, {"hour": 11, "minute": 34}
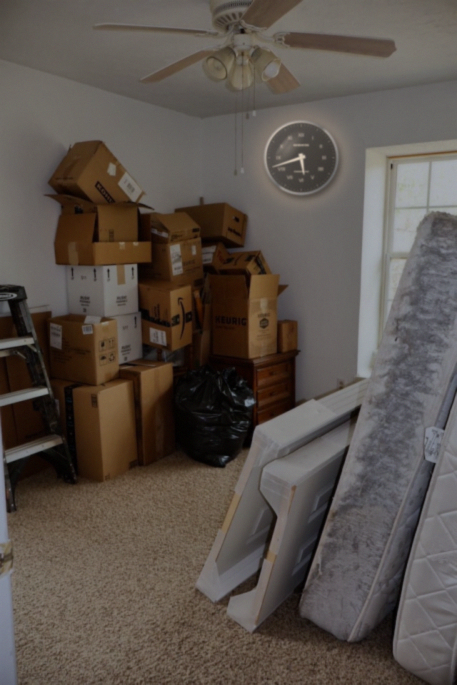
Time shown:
{"hour": 5, "minute": 42}
